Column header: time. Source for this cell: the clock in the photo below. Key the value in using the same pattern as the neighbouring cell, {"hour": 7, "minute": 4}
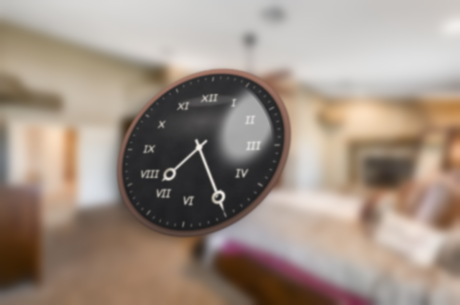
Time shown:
{"hour": 7, "minute": 25}
